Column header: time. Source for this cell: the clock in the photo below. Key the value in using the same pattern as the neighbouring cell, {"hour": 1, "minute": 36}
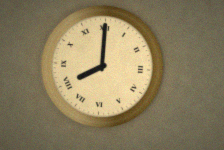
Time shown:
{"hour": 8, "minute": 0}
